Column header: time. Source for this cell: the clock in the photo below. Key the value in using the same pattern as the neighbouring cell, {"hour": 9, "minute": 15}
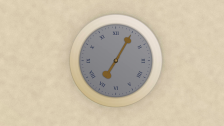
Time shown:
{"hour": 7, "minute": 5}
